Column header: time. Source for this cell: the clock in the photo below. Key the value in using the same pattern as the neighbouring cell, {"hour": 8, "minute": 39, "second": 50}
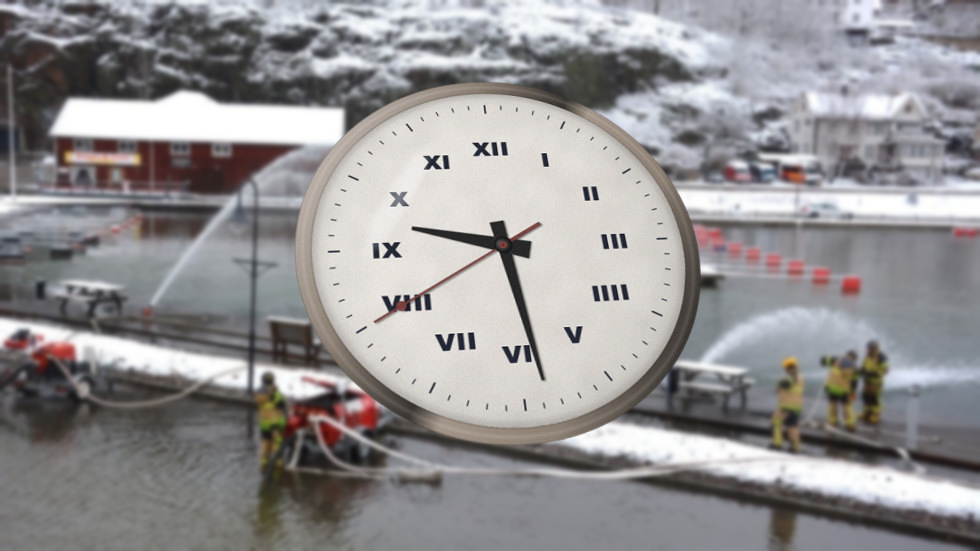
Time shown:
{"hour": 9, "minute": 28, "second": 40}
